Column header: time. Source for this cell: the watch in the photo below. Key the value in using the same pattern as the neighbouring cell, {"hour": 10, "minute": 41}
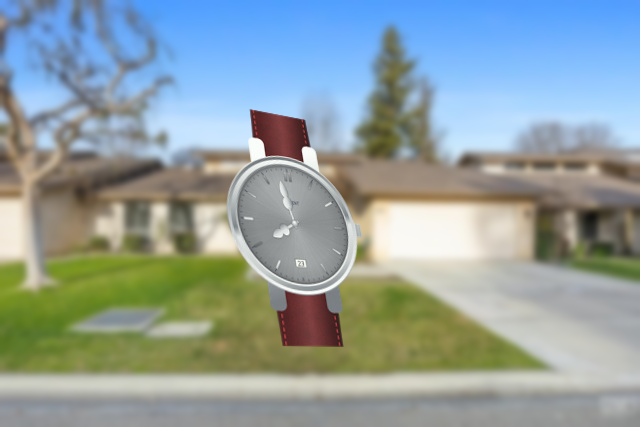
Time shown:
{"hour": 7, "minute": 58}
